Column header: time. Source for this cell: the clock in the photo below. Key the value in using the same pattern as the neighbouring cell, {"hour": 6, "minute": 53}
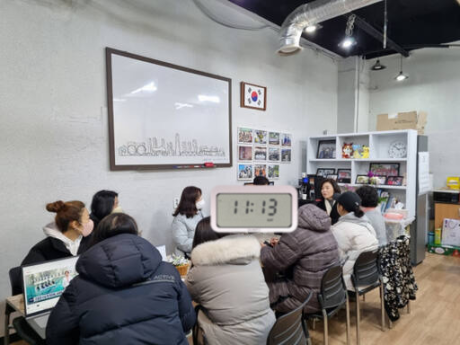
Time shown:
{"hour": 11, "minute": 13}
